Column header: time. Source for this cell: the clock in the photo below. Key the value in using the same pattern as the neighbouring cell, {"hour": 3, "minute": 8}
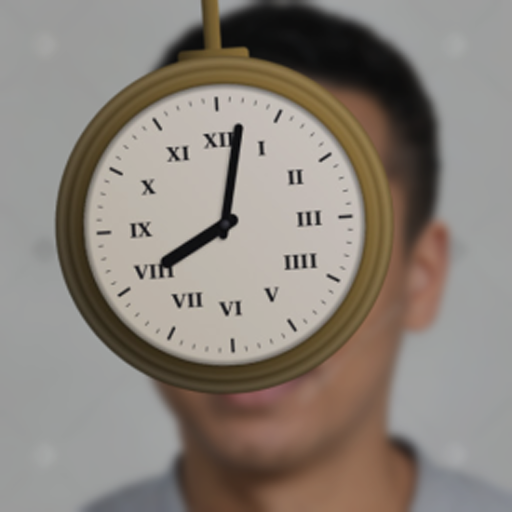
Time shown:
{"hour": 8, "minute": 2}
